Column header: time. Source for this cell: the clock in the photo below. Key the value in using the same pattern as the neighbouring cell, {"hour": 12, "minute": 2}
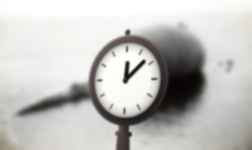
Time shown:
{"hour": 12, "minute": 8}
